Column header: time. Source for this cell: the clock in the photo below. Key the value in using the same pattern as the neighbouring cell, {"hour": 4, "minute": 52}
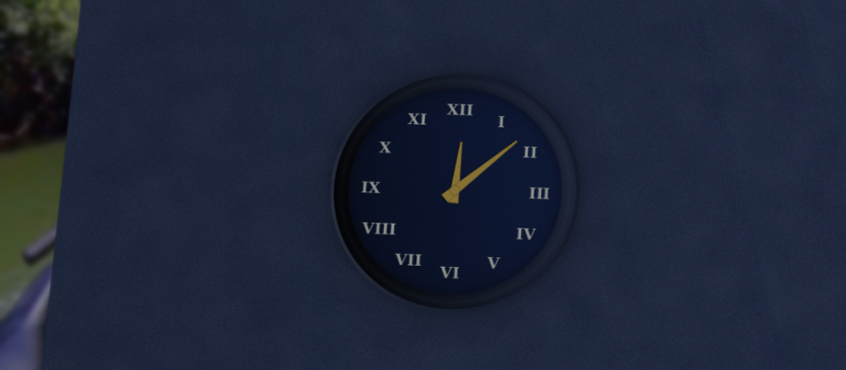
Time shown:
{"hour": 12, "minute": 8}
